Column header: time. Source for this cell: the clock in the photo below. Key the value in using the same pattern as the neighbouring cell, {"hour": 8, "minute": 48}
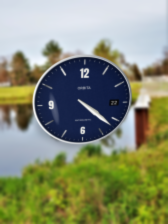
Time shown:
{"hour": 4, "minute": 22}
